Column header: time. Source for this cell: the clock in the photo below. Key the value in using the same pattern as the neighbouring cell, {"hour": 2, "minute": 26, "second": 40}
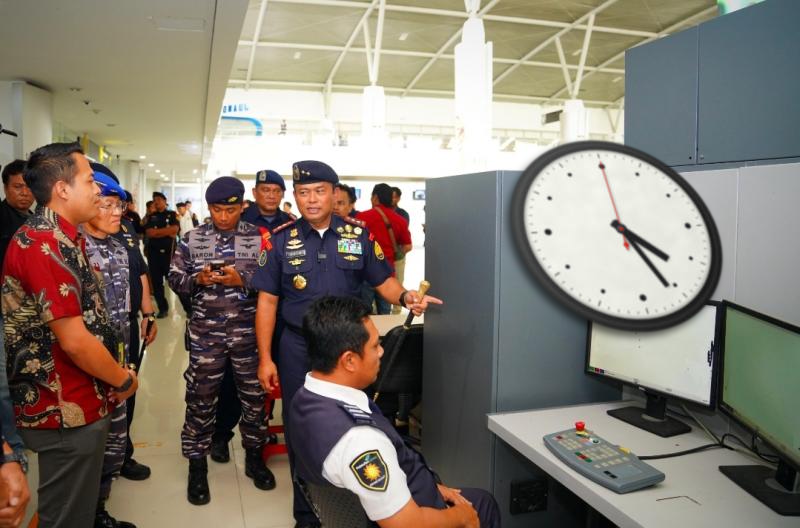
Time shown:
{"hour": 4, "minute": 26, "second": 0}
